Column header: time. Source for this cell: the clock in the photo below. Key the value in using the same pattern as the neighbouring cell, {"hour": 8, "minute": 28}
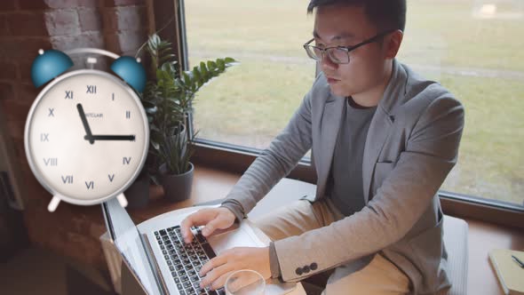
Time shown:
{"hour": 11, "minute": 15}
